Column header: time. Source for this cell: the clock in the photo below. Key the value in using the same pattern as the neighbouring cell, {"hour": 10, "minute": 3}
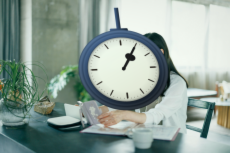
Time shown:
{"hour": 1, "minute": 5}
